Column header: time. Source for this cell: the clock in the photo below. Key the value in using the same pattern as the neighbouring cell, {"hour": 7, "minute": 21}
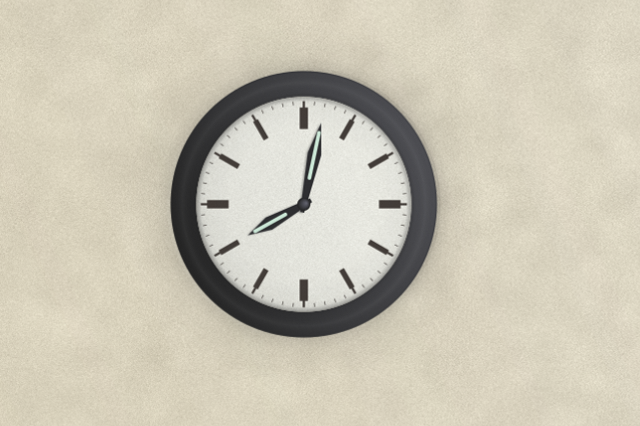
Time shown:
{"hour": 8, "minute": 2}
